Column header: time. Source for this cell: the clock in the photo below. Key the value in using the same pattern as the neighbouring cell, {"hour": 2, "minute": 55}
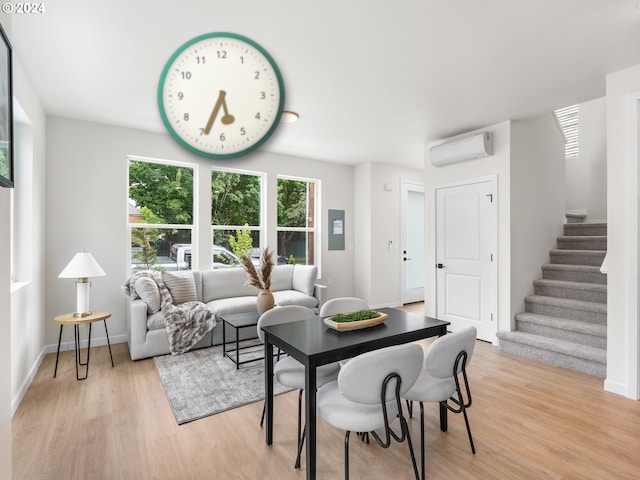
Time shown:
{"hour": 5, "minute": 34}
